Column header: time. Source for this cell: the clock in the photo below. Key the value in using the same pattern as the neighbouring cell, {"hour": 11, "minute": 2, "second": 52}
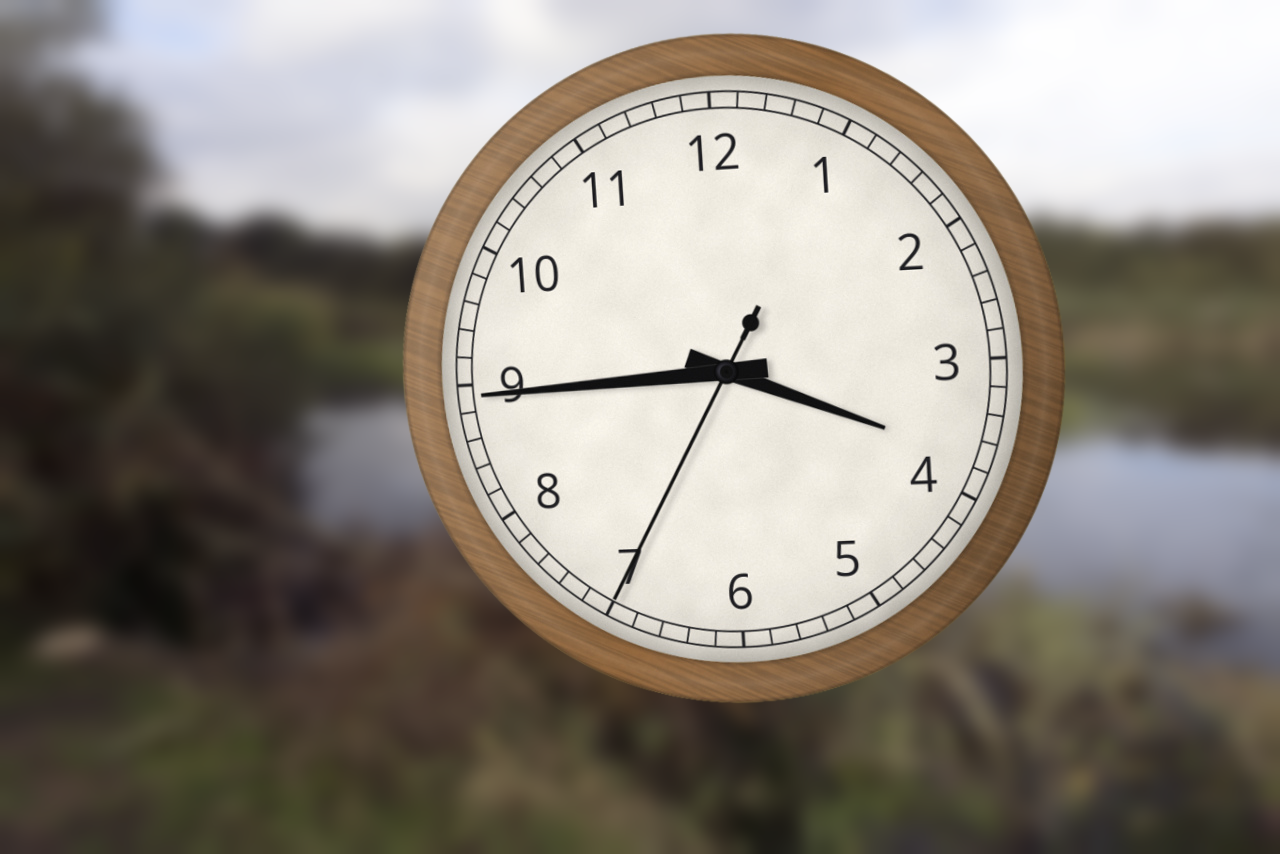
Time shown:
{"hour": 3, "minute": 44, "second": 35}
